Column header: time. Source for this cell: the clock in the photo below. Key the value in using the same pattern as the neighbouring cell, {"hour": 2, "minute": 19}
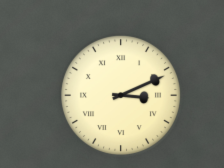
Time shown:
{"hour": 3, "minute": 11}
